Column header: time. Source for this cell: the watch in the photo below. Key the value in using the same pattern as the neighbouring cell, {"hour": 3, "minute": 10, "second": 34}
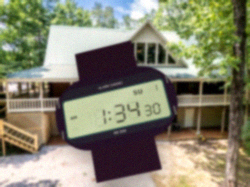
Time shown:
{"hour": 1, "minute": 34, "second": 30}
